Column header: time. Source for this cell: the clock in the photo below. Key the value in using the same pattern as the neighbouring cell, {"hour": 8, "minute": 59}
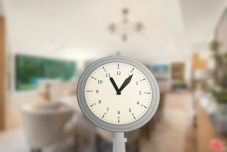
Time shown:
{"hour": 11, "minute": 6}
